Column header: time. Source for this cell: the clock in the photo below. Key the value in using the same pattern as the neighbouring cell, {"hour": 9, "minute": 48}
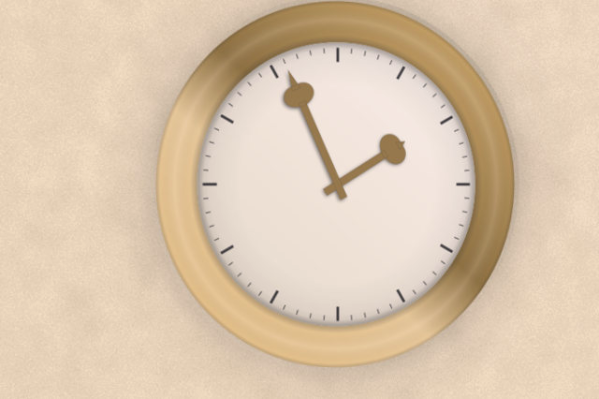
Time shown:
{"hour": 1, "minute": 56}
